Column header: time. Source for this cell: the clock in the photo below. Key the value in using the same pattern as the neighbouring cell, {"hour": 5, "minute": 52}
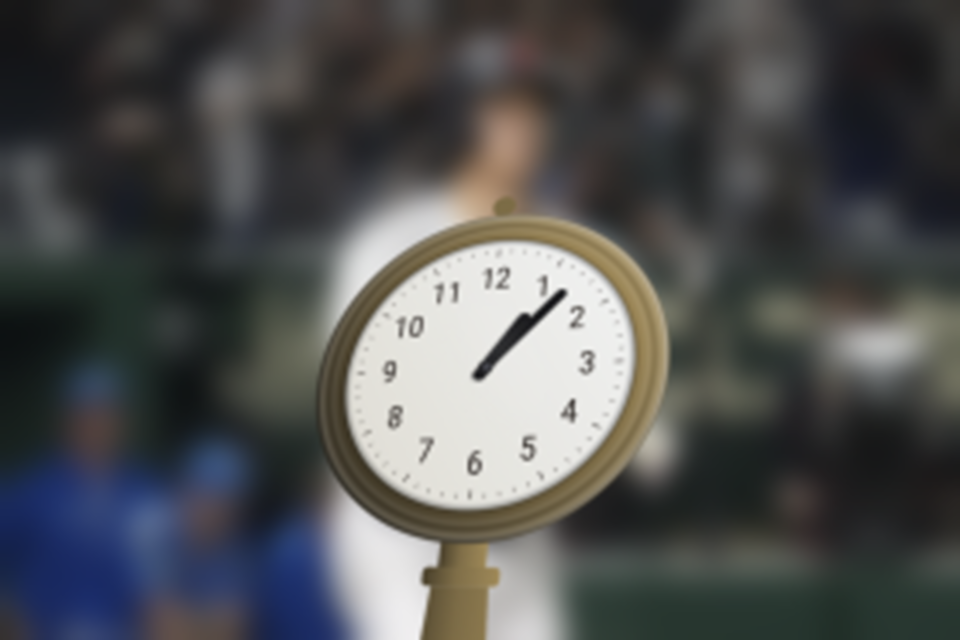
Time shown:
{"hour": 1, "minute": 7}
